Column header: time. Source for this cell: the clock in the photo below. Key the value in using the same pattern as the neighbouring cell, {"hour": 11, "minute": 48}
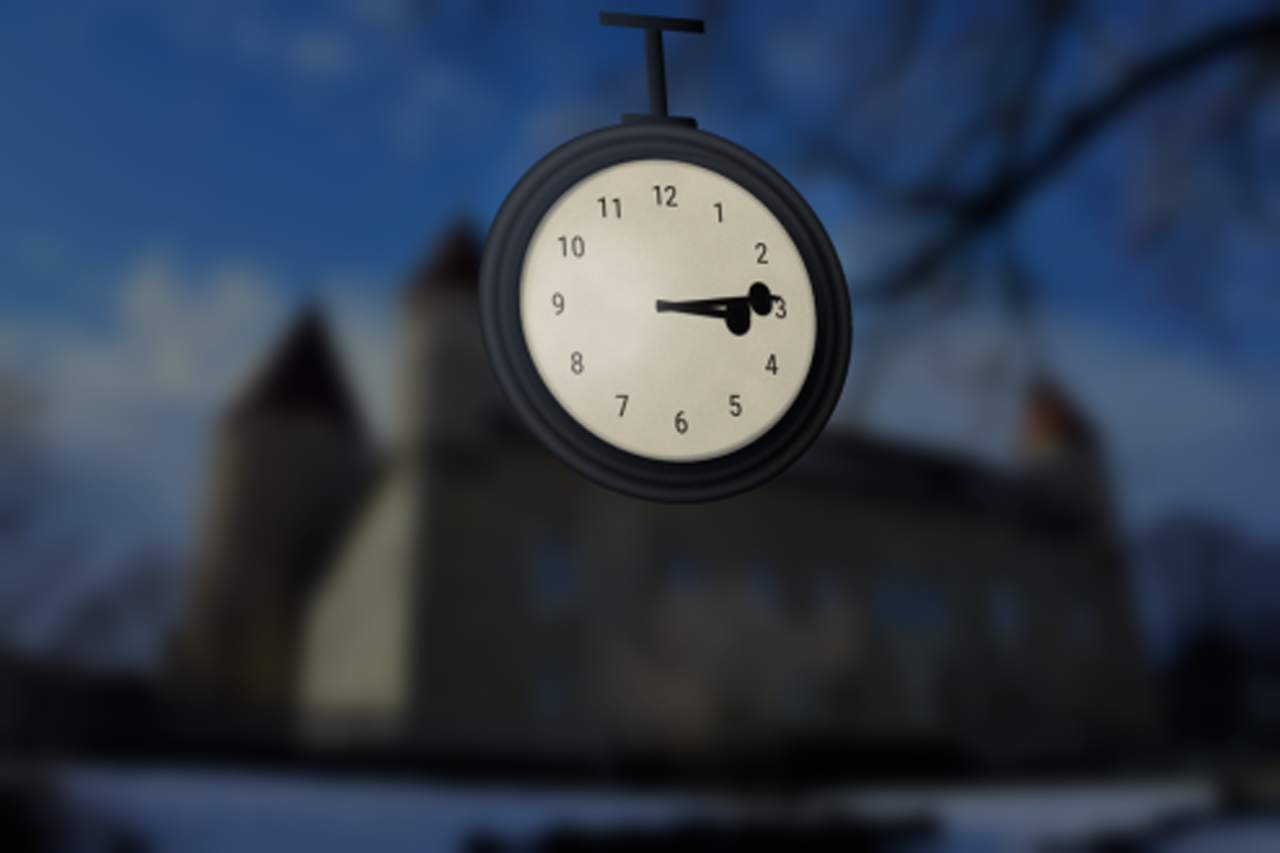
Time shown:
{"hour": 3, "minute": 14}
